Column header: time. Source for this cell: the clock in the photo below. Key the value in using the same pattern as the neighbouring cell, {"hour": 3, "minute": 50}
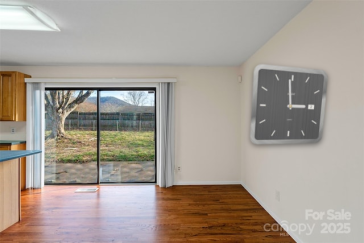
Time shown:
{"hour": 2, "minute": 59}
